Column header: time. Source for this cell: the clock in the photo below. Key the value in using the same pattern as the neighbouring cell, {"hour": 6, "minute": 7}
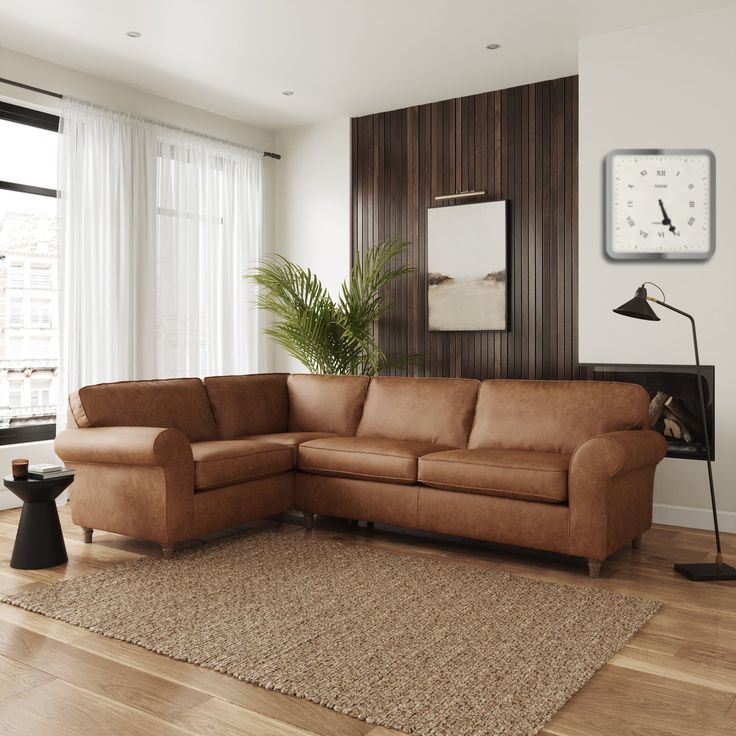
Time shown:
{"hour": 5, "minute": 26}
